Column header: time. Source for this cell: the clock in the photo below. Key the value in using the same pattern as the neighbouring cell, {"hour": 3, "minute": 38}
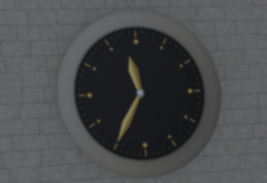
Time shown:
{"hour": 11, "minute": 35}
